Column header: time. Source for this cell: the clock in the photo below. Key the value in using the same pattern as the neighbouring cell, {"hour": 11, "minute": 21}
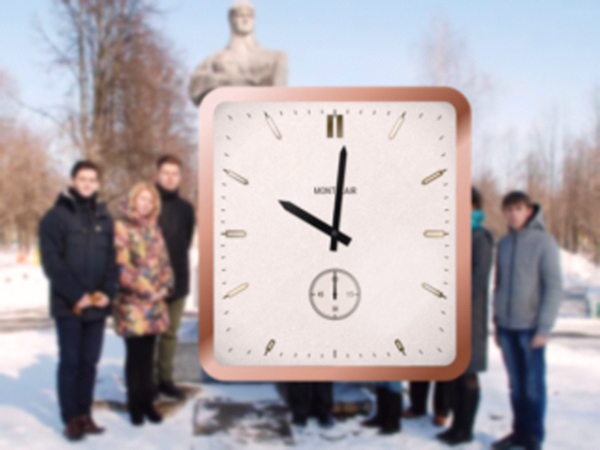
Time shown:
{"hour": 10, "minute": 1}
